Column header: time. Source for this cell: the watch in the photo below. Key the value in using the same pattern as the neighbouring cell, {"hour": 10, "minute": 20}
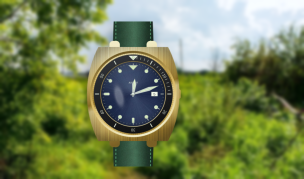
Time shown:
{"hour": 12, "minute": 12}
